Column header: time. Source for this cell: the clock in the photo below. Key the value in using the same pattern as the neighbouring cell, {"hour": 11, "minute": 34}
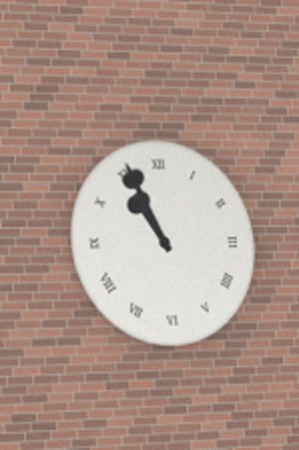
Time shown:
{"hour": 10, "minute": 56}
